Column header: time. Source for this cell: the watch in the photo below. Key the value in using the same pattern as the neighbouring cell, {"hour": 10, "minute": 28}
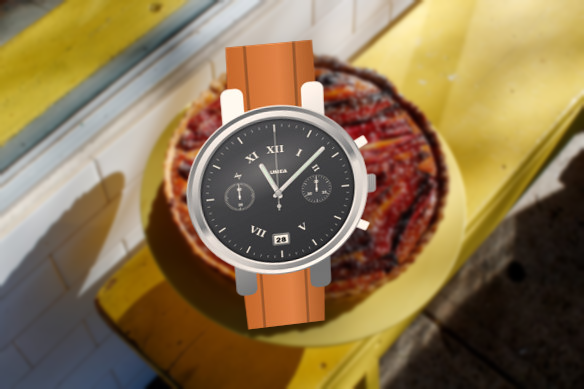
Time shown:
{"hour": 11, "minute": 8}
